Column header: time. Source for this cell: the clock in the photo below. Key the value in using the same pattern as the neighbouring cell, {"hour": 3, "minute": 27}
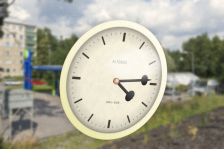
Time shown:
{"hour": 4, "minute": 14}
